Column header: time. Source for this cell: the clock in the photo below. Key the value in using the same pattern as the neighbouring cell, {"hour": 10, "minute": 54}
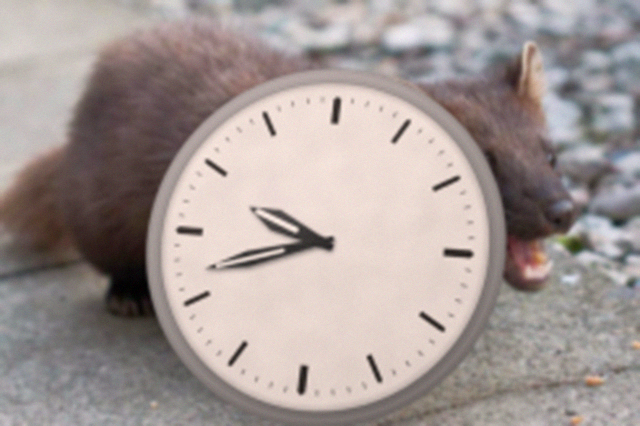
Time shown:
{"hour": 9, "minute": 42}
